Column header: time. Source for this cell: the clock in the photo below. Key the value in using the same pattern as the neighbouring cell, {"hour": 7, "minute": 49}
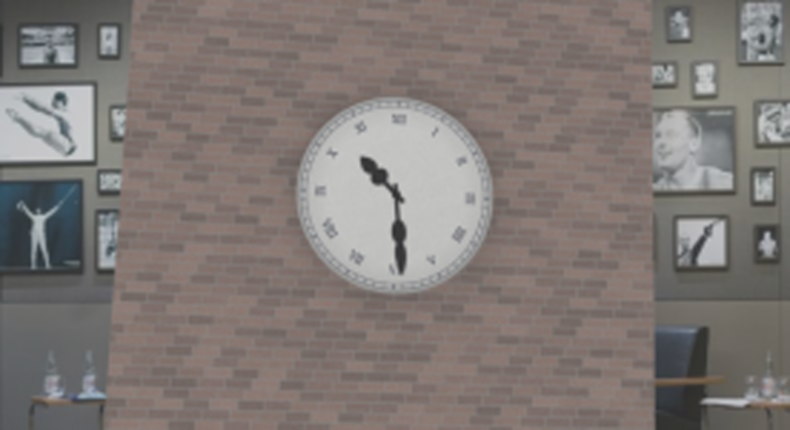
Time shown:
{"hour": 10, "minute": 29}
